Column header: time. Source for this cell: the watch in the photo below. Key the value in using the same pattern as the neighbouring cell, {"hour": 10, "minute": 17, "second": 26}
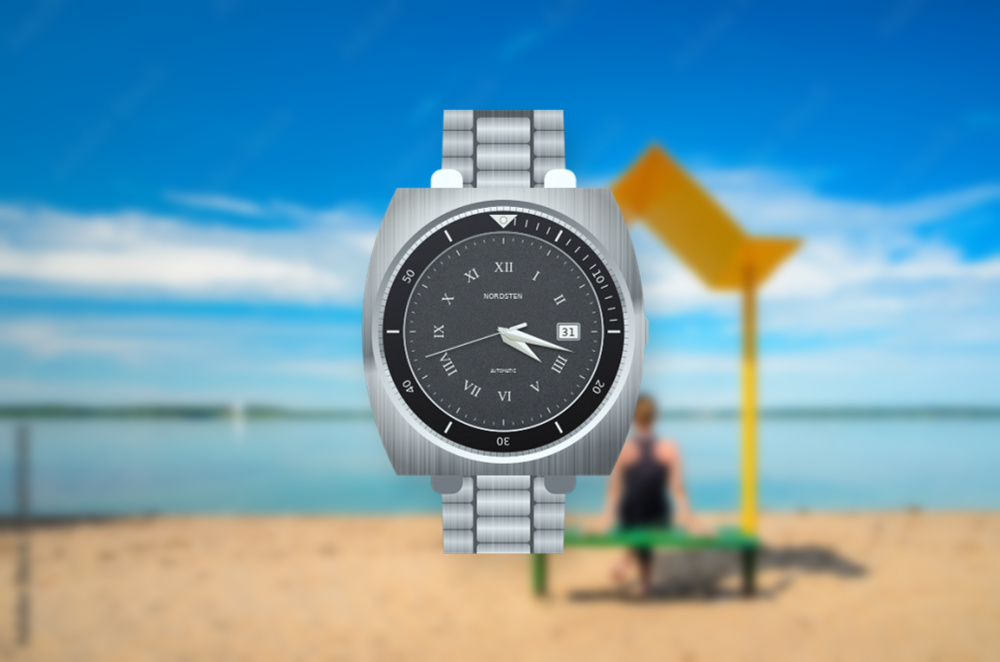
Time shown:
{"hour": 4, "minute": 17, "second": 42}
